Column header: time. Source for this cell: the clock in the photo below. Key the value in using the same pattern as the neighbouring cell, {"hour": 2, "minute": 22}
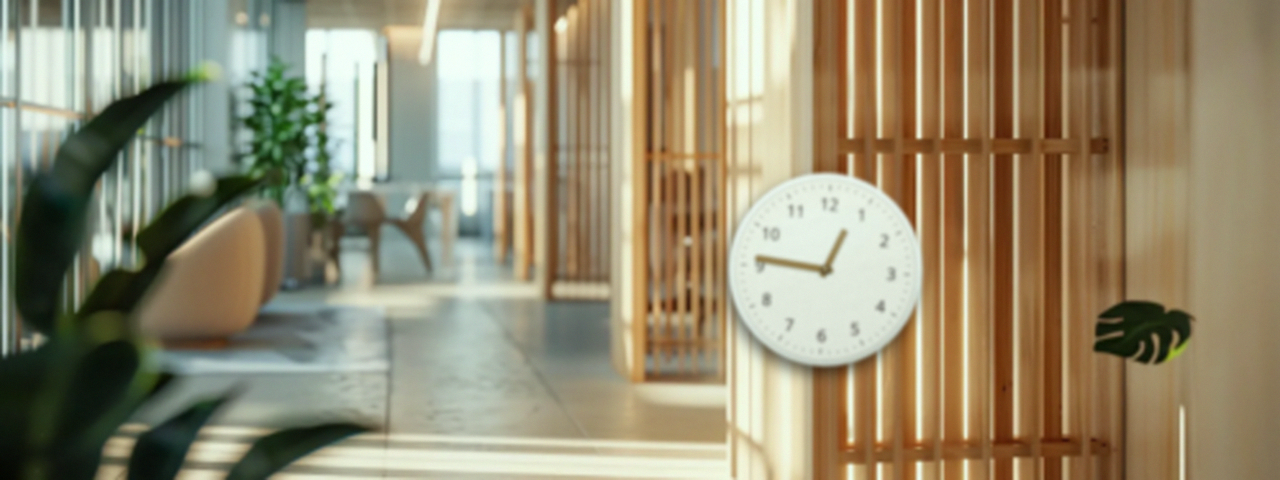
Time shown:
{"hour": 12, "minute": 46}
